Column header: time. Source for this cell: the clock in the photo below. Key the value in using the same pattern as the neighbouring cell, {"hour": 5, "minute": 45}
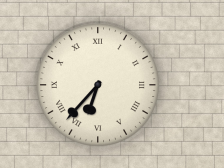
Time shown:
{"hour": 6, "minute": 37}
